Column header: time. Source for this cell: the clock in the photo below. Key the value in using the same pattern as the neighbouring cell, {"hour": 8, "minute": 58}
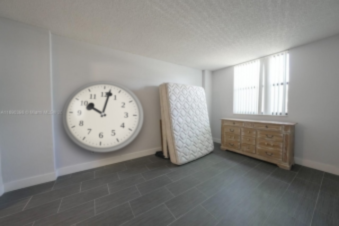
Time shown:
{"hour": 10, "minute": 2}
